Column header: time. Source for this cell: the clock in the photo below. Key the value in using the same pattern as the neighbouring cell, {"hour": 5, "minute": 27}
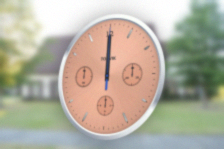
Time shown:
{"hour": 12, "minute": 0}
